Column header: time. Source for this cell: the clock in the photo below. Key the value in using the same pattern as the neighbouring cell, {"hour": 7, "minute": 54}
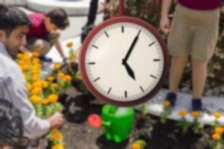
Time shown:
{"hour": 5, "minute": 5}
